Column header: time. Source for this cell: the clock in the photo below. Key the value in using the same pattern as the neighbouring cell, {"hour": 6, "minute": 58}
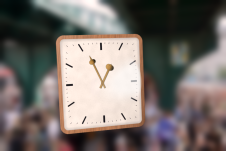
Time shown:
{"hour": 12, "minute": 56}
